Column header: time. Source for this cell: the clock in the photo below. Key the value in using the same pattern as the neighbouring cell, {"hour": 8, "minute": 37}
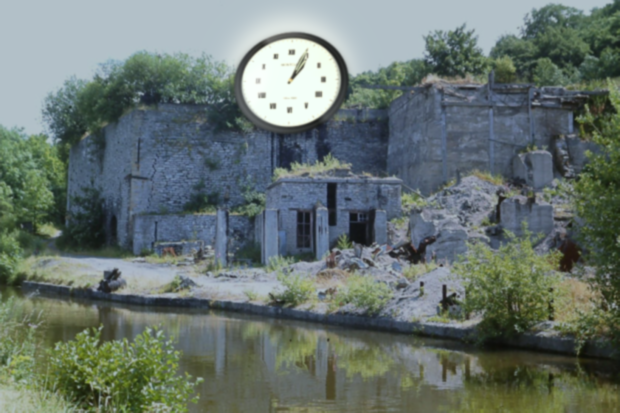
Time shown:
{"hour": 1, "minute": 4}
